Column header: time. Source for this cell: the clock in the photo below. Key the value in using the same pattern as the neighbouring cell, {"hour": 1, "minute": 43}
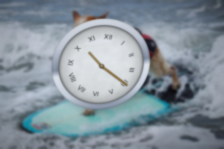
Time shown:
{"hour": 10, "minute": 20}
